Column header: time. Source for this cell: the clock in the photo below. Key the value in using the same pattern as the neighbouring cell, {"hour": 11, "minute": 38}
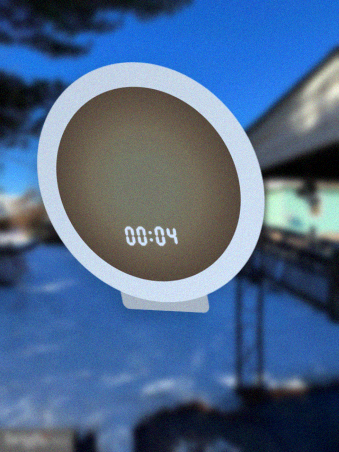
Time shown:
{"hour": 0, "minute": 4}
